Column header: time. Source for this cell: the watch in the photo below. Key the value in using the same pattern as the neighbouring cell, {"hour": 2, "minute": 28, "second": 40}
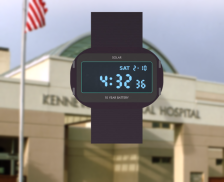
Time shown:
{"hour": 4, "minute": 32, "second": 36}
